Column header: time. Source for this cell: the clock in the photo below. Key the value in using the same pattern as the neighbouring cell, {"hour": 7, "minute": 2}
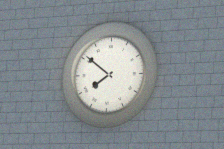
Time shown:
{"hour": 7, "minute": 51}
